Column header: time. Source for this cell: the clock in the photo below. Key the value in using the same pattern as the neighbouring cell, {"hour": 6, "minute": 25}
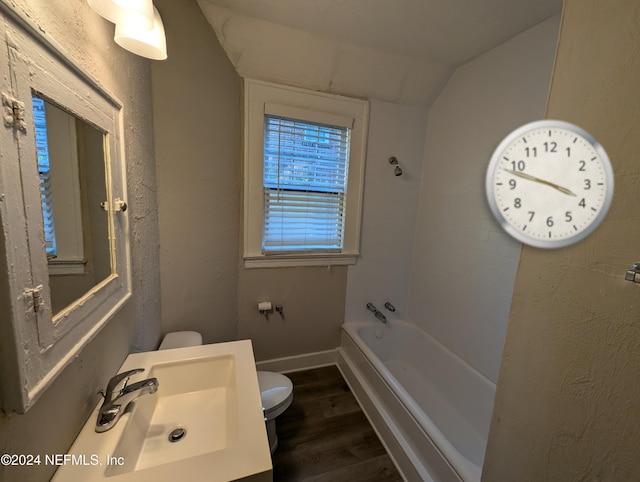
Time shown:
{"hour": 3, "minute": 48}
